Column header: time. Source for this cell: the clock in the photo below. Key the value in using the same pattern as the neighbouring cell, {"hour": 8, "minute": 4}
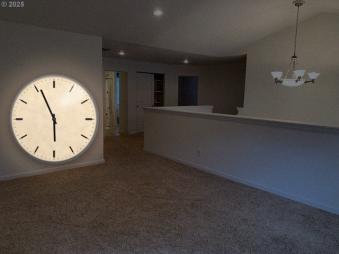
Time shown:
{"hour": 5, "minute": 56}
